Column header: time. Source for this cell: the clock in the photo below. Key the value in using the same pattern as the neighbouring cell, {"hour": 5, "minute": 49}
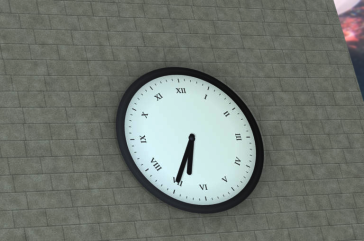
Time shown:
{"hour": 6, "minute": 35}
